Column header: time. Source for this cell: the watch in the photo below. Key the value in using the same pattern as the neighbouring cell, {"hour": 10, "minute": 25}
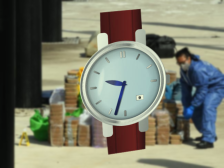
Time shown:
{"hour": 9, "minute": 33}
